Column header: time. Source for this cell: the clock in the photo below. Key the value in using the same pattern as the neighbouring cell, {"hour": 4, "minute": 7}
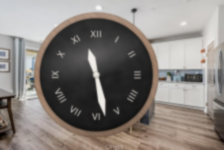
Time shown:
{"hour": 11, "minute": 28}
